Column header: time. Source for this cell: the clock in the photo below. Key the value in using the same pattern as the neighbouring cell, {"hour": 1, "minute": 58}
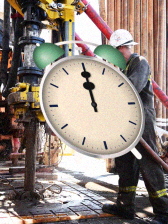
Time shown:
{"hour": 12, "minute": 0}
